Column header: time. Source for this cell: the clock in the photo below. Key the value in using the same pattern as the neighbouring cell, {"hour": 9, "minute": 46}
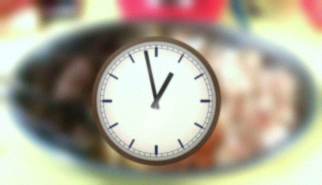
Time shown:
{"hour": 12, "minute": 58}
